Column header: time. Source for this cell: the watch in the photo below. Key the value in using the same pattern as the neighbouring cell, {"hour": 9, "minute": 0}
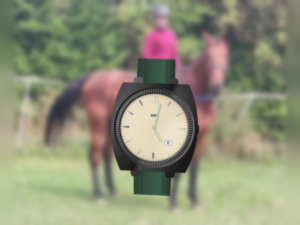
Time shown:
{"hour": 5, "minute": 2}
